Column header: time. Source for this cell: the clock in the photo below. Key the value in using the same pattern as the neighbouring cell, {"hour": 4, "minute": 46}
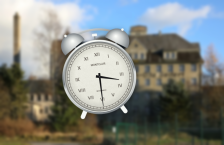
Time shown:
{"hour": 3, "minute": 30}
